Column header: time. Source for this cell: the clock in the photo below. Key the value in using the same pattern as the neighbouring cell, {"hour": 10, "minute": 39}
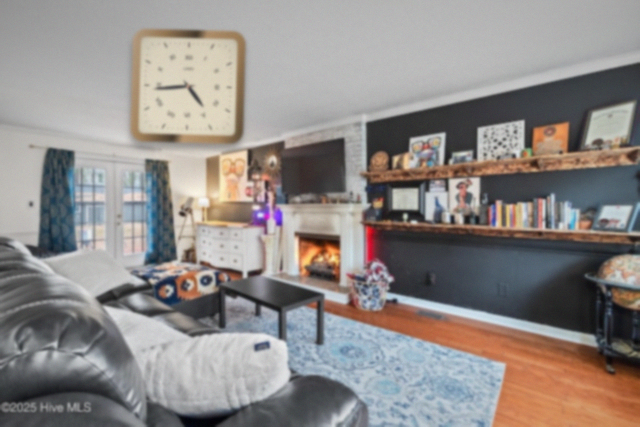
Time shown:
{"hour": 4, "minute": 44}
